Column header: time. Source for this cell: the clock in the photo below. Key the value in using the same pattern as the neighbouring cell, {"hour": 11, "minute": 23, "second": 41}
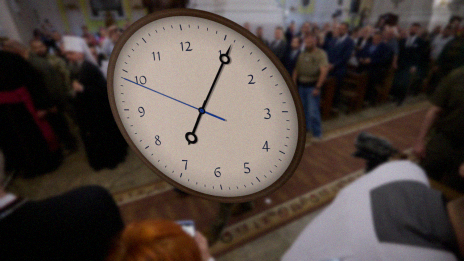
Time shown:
{"hour": 7, "minute": 5, "second": 49}
